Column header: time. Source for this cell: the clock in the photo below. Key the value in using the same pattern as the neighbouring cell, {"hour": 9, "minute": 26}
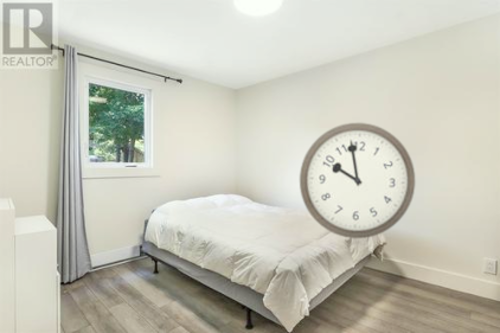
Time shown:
{"hour": 9, "minute": 58}
